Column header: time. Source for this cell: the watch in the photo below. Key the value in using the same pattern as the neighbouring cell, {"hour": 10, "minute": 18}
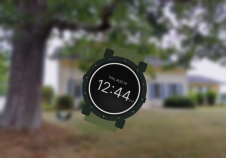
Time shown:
{"hour": 12, "minute": 44}
